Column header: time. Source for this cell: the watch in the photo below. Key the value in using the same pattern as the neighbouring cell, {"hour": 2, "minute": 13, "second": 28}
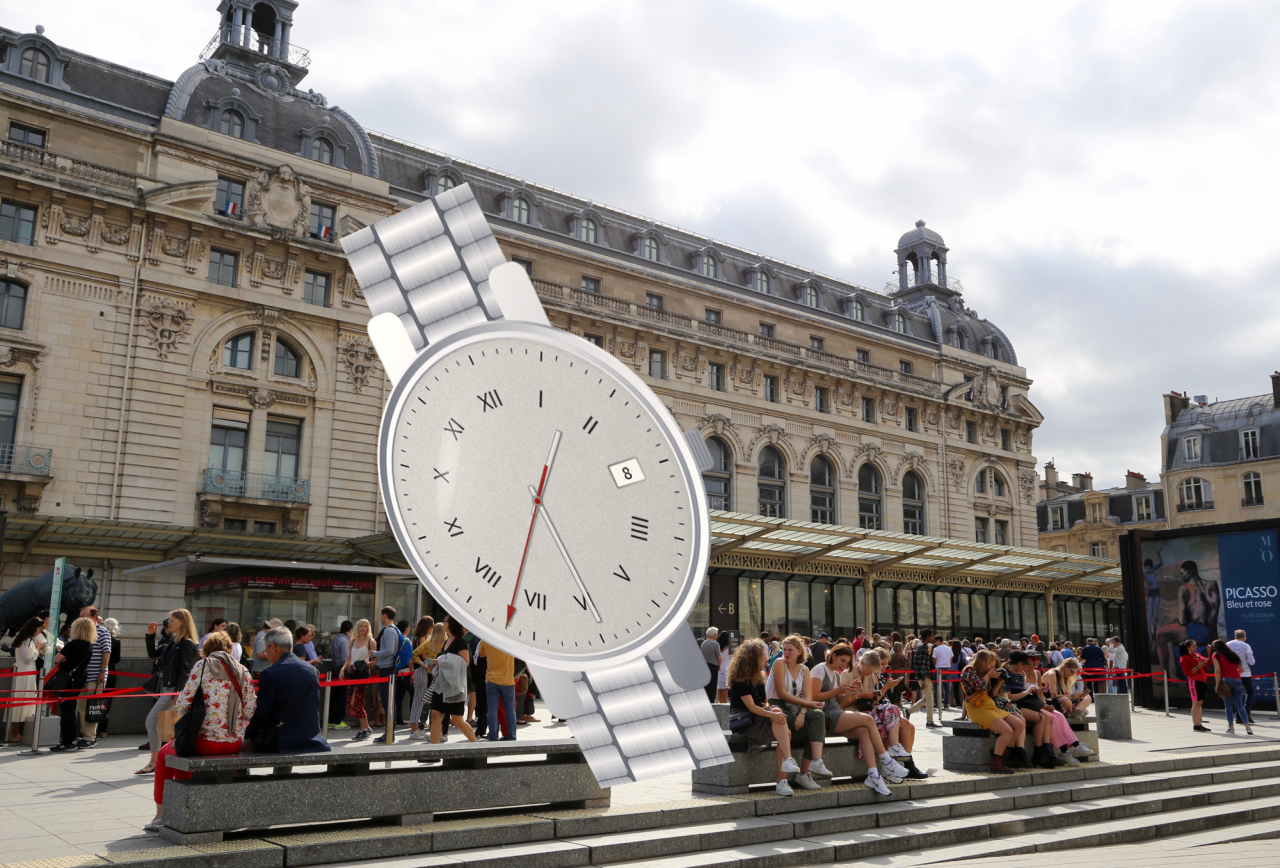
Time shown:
{"hour": 1, "minute": 29, "second": 37}
